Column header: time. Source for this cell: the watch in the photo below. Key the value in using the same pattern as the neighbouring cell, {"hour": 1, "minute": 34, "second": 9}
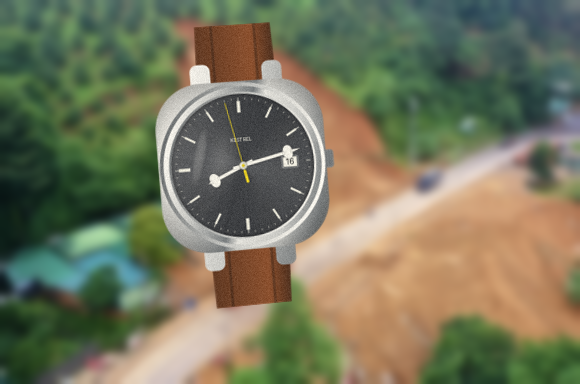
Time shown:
{"hour": 8, "minute": 12, "second": 58}
